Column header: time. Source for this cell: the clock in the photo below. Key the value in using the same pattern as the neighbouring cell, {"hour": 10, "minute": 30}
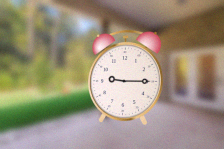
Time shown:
{"hour": 9, "minute": 15}
